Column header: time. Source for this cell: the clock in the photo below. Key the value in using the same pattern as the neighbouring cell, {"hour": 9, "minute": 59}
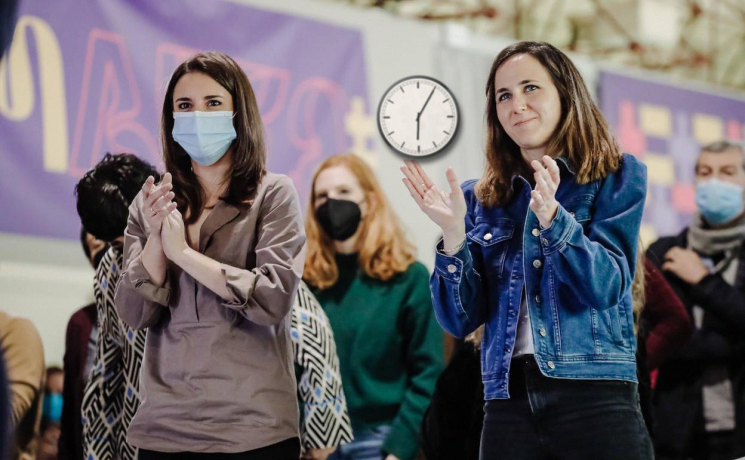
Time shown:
{"hour": 6, "minute": 5}
